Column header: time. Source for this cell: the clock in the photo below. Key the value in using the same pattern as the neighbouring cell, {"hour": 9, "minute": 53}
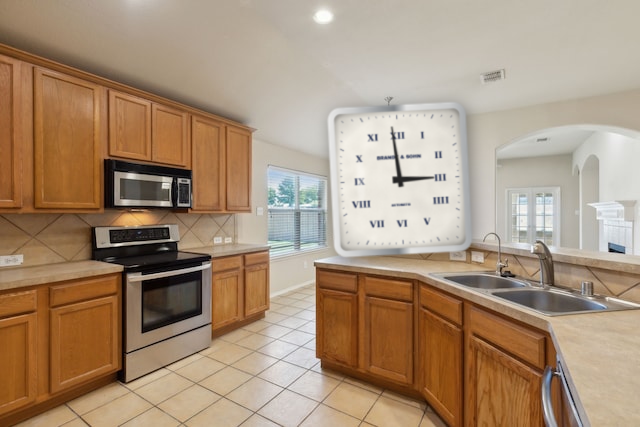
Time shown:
{"hour": 2, "minute": 59}
